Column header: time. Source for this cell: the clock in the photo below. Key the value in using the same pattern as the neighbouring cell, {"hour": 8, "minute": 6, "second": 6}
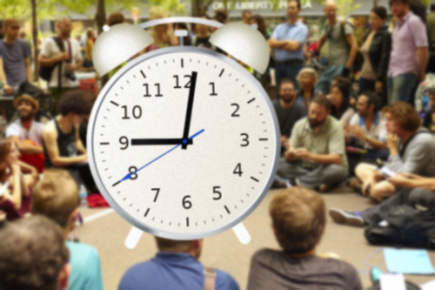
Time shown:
{"hour": 9, "minute": 1, "second": 40}
